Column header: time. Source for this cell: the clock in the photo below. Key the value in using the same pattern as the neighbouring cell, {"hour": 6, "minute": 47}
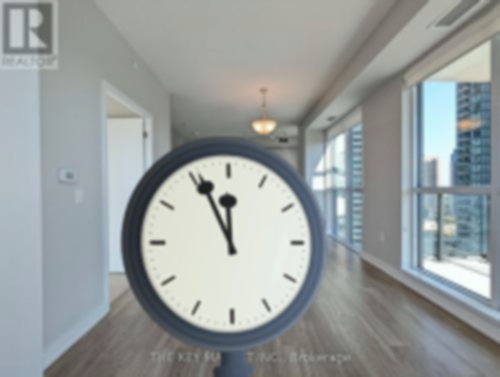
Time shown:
{"hour": 11, "minute": 56}
